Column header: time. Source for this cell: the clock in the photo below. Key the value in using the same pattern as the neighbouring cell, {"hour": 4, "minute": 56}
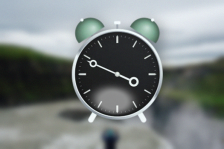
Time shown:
{"hour": 3, "minute": 49}
